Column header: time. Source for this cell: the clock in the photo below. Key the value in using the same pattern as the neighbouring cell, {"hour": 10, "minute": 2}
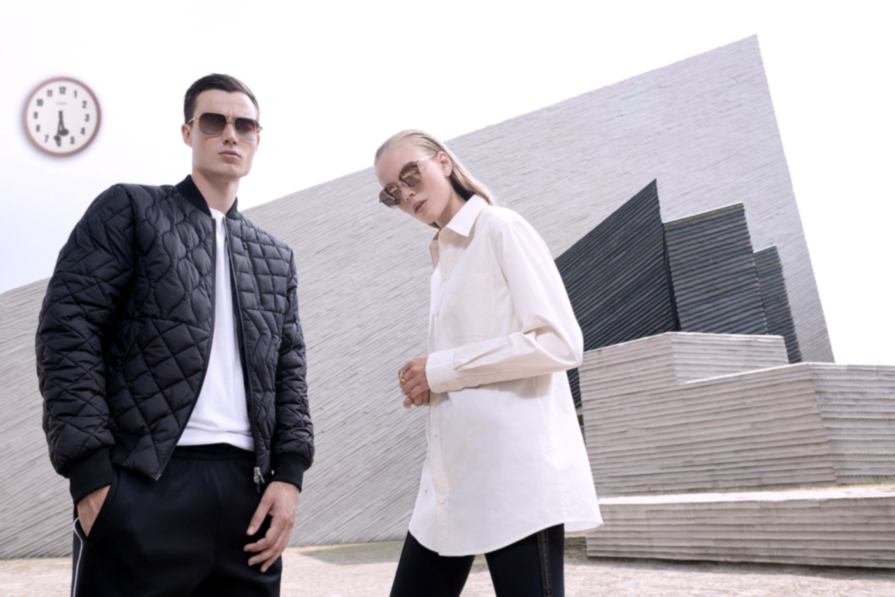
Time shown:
{"hour": 5, "minute": 31}
